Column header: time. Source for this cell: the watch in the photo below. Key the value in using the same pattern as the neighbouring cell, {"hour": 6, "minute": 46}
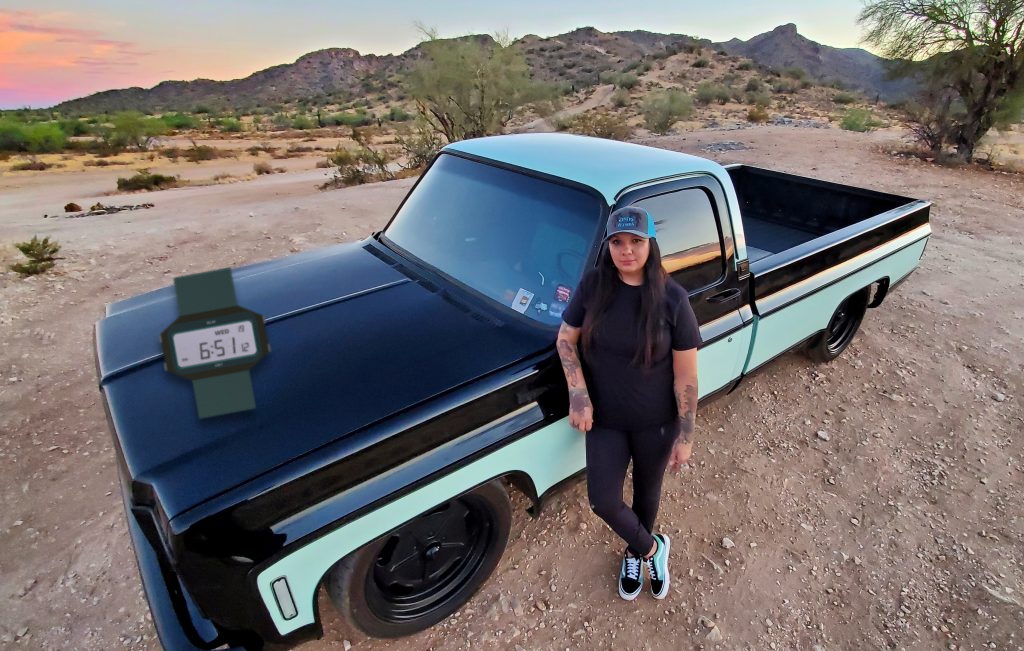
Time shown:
{"hour": 6, "minute": 51}
